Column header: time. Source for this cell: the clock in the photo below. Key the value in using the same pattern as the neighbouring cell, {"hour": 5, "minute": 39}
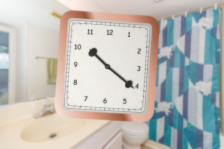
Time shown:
{"hour": 10, "minute": 21}
